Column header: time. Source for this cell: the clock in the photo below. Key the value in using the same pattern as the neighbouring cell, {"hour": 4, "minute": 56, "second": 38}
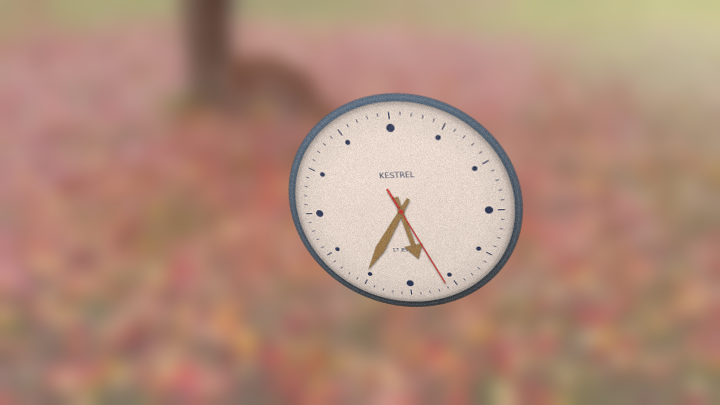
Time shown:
{"hour": 5, "minute": 35, "second": 26}
